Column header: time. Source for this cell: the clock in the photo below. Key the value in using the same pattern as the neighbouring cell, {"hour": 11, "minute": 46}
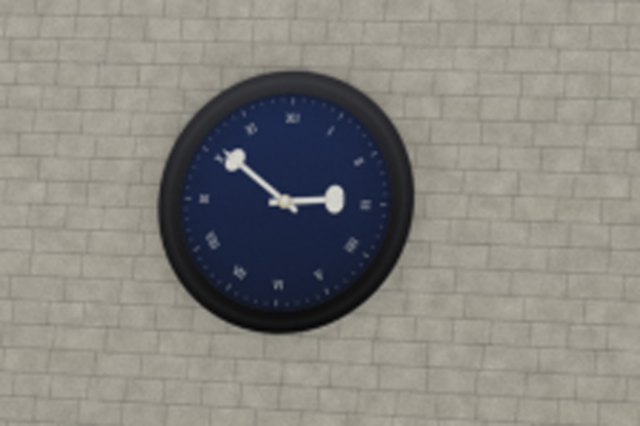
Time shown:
{"hour": 2, "minute": 51}
